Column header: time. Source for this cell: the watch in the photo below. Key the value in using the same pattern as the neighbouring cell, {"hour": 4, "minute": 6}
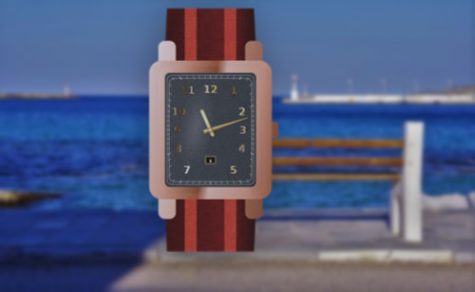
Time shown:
{"hour": 11, "minute": 12}
